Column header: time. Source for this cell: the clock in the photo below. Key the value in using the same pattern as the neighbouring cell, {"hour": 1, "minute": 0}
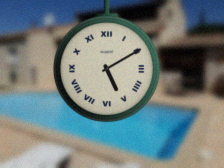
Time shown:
{"hour": 5, "minute": 10}
